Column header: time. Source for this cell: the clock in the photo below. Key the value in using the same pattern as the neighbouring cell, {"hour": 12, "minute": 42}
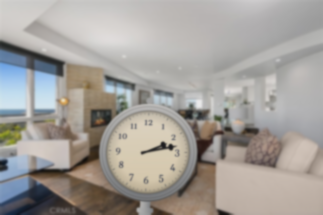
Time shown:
{"hour": 2, "minute": 13}
